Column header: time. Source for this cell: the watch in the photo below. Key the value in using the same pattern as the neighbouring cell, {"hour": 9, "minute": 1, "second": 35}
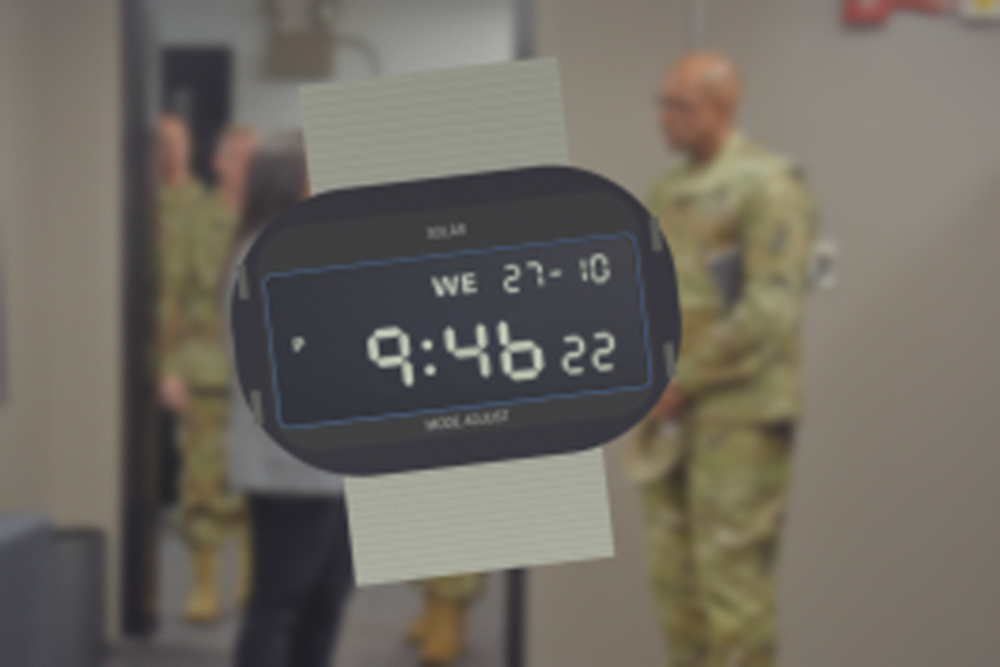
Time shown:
{"hour": 9, "minute": 46, "second": 22}
